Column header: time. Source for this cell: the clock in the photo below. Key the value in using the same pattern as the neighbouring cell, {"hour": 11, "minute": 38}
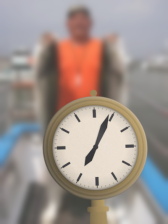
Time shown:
{"hour": 7, "minute": 4}
